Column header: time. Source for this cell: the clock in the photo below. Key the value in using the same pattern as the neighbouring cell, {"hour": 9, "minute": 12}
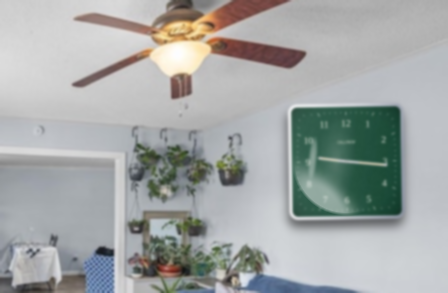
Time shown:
{"hour": 9, "minute": 16}
